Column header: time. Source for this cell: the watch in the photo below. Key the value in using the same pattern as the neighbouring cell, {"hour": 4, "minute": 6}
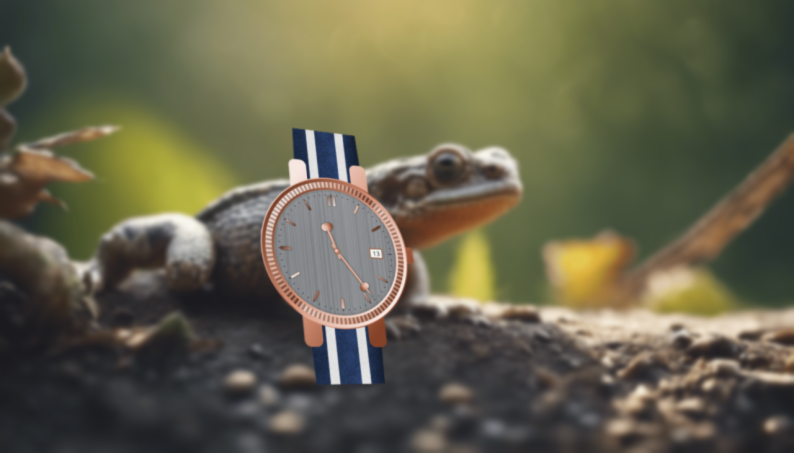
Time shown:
{"hour": 11, "minute": 24}
